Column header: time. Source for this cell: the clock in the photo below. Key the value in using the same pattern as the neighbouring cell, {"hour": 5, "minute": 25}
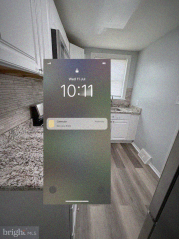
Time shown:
{"hour": 10, "minute": 11}
